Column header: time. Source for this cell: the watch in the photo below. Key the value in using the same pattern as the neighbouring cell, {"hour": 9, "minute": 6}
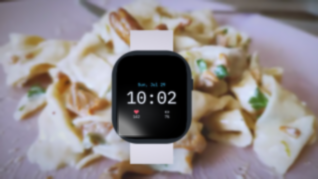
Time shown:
{"hour": 10, "minute": 2}
